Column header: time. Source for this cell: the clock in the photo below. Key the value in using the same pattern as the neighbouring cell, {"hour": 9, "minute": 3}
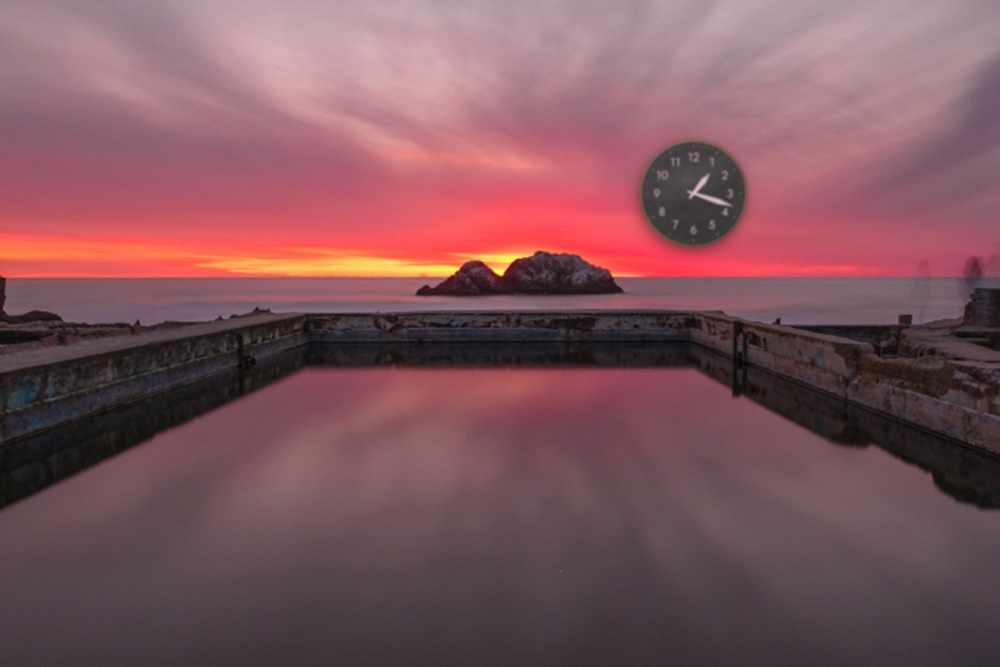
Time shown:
{"hour": 1, "minute": 18}
